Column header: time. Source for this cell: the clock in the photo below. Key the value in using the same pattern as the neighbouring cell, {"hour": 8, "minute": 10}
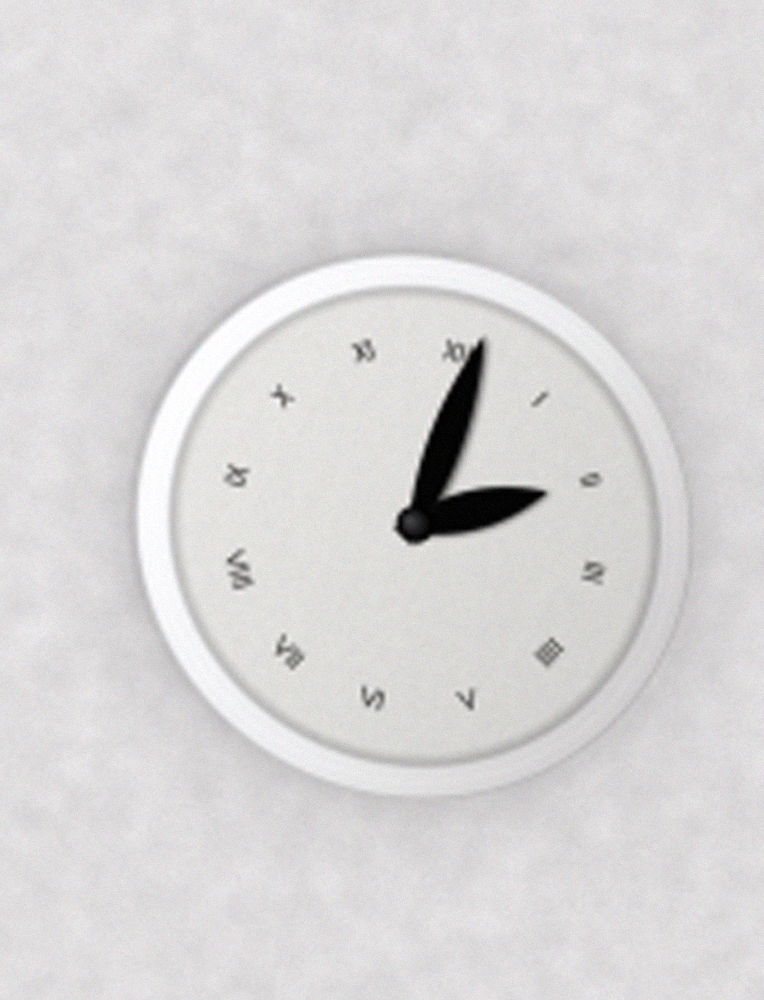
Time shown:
{"hour": 2, "minute": 1}
